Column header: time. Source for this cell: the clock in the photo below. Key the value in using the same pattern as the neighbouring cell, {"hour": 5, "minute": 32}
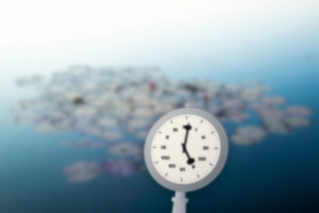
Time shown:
{"hour": 5, "minute": 1}
